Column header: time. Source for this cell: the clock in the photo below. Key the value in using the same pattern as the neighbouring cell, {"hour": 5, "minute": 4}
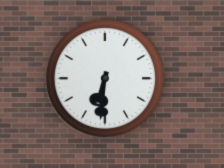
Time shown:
{"hour": 6, "minute": 31}
